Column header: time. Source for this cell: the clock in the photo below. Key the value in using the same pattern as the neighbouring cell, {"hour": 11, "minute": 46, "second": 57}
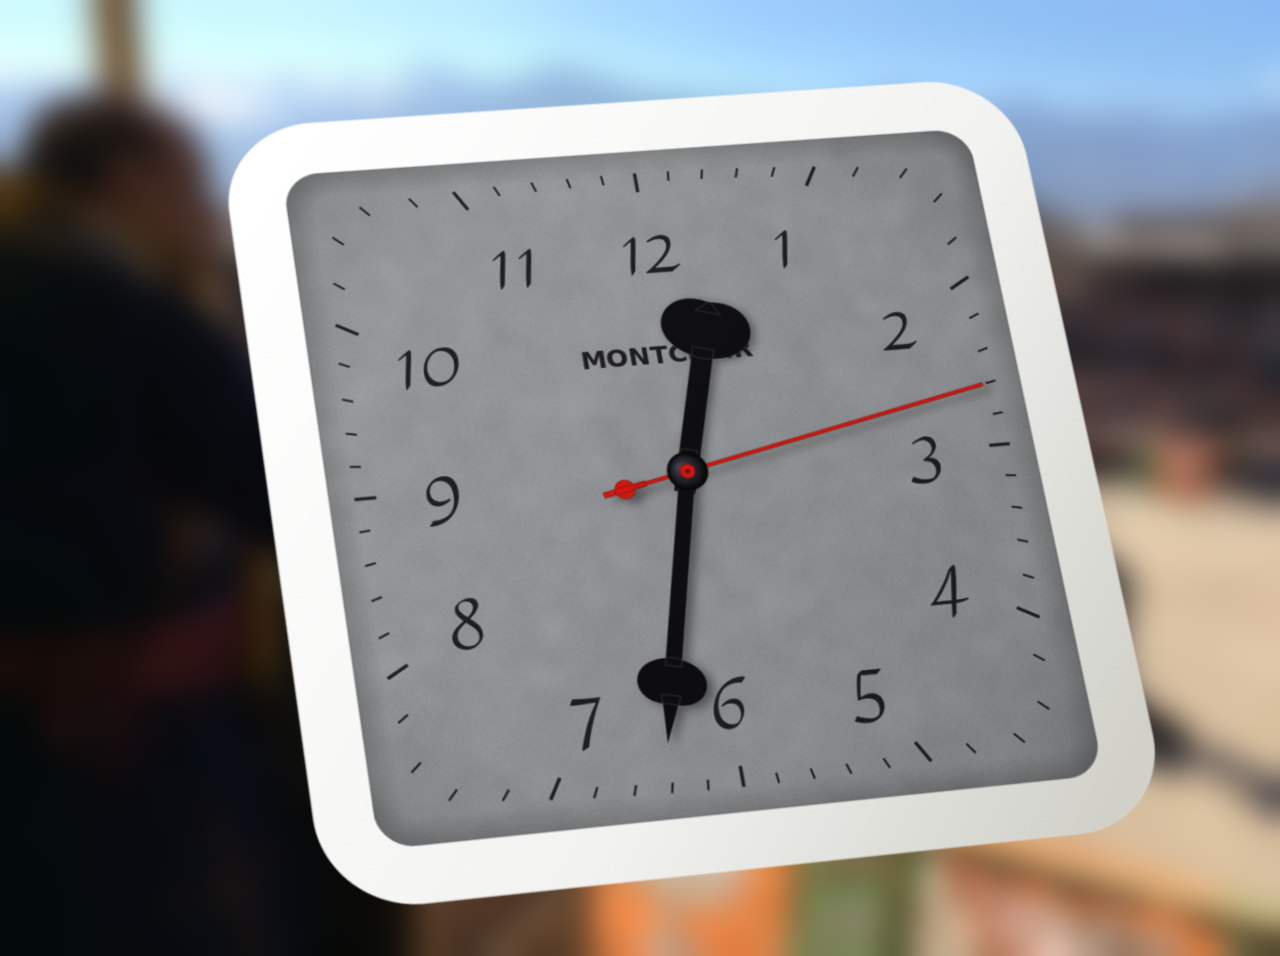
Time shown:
{"hour": 12, "minute": 32, "second": 13}
